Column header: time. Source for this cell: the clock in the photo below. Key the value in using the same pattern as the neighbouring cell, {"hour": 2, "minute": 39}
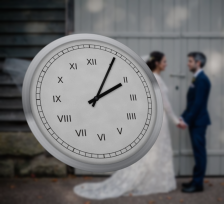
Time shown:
{"hour": 2, "minute": 5}
